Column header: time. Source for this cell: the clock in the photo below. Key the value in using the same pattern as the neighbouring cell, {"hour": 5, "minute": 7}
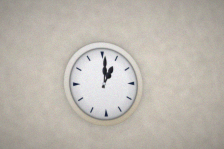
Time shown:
{"hour": 1, "minute": 1}
